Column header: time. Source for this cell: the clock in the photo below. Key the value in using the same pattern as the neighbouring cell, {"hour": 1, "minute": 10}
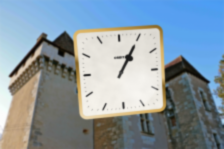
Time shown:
{"hour": 1, "minute": 5}
